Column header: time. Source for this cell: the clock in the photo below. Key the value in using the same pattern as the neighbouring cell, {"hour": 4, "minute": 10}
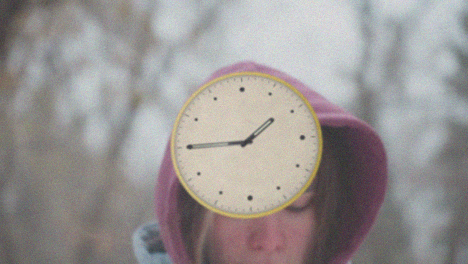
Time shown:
{"hour": 1, "minute": 45}
